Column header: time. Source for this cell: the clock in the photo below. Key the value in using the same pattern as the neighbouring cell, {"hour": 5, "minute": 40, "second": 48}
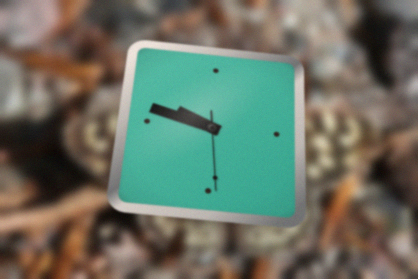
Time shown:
{"hour": 9, "minute": 47, "second": 29}
